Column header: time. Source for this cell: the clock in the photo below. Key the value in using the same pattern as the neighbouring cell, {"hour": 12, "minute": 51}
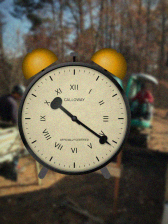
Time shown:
{"hour": 10, "minute": 21}
